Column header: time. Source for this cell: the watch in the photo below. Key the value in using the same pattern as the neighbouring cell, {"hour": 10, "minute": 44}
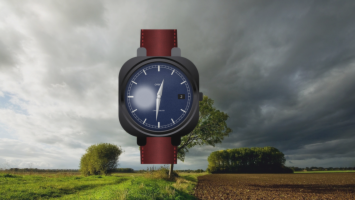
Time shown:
{"hour": 12, "minute": 31}
